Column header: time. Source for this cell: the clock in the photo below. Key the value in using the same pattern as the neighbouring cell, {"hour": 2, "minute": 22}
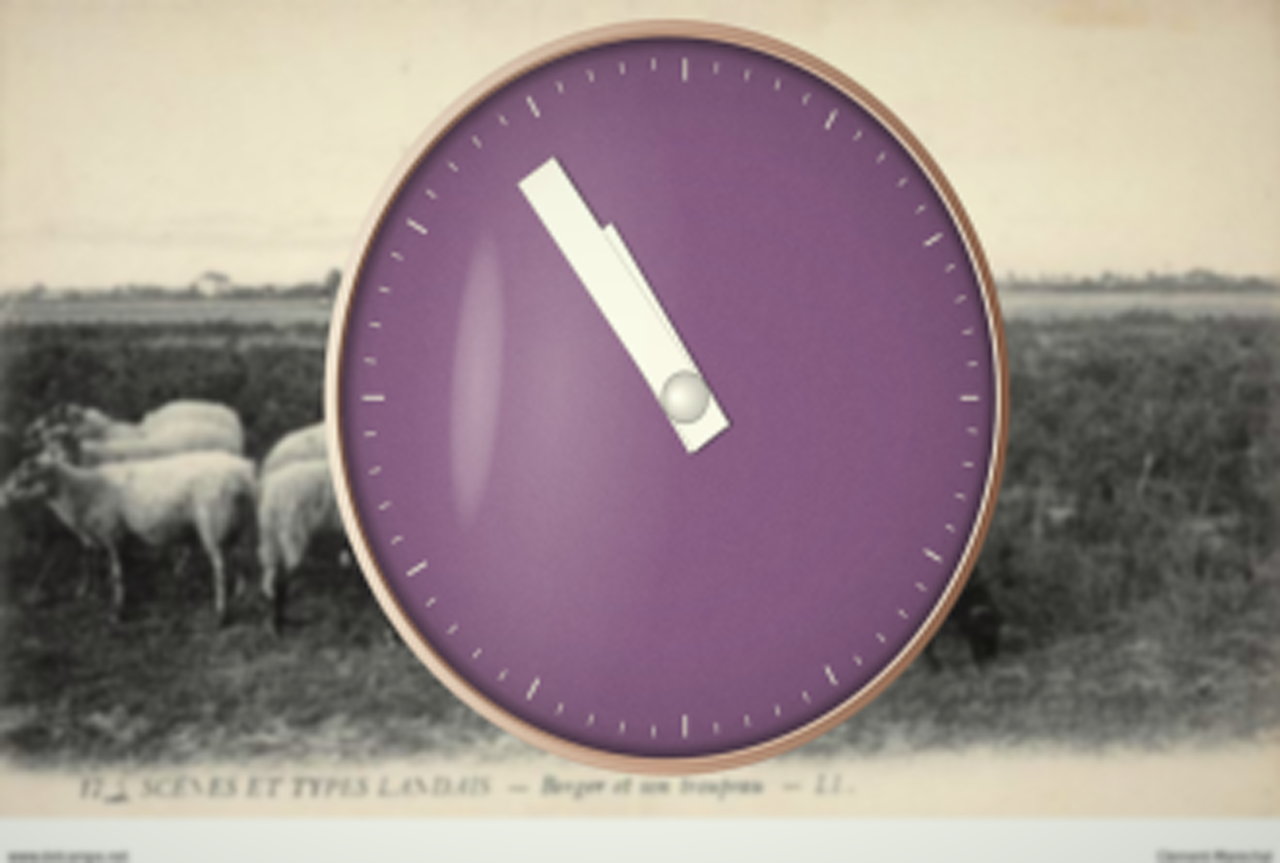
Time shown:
{"hour": 10, "minute": 54}
